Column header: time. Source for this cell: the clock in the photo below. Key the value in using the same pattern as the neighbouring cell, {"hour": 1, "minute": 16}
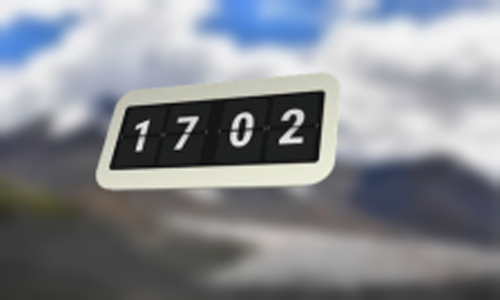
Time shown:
{"hour": 17, "minute": 2}
